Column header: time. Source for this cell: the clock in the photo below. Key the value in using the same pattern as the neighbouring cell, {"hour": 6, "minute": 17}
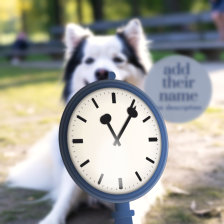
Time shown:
{"hour": 11, "minute": 6}
